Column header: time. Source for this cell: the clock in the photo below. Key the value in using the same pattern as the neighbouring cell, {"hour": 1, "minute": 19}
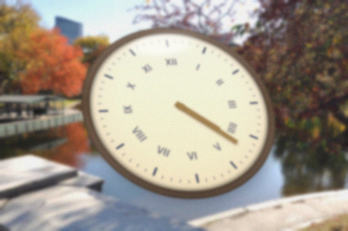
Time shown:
{"hour": 4, "minute": 22}
